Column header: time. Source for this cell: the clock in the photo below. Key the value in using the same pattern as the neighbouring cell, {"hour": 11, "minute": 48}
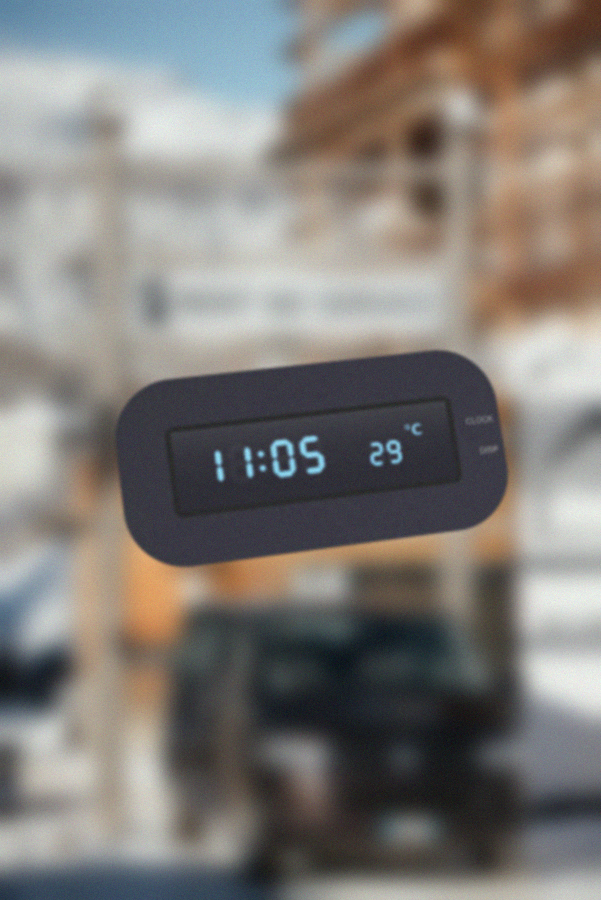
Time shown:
{"hour": 11, "minute": 5}
